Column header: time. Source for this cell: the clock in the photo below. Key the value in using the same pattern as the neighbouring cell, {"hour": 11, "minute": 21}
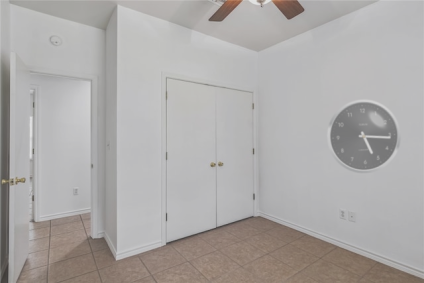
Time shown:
{"hour": 5, "minute": 16}
